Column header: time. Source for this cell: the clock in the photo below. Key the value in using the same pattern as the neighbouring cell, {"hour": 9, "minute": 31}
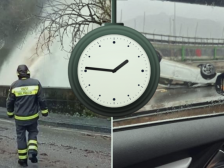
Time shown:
{"hour": 1, "minute": 46}
